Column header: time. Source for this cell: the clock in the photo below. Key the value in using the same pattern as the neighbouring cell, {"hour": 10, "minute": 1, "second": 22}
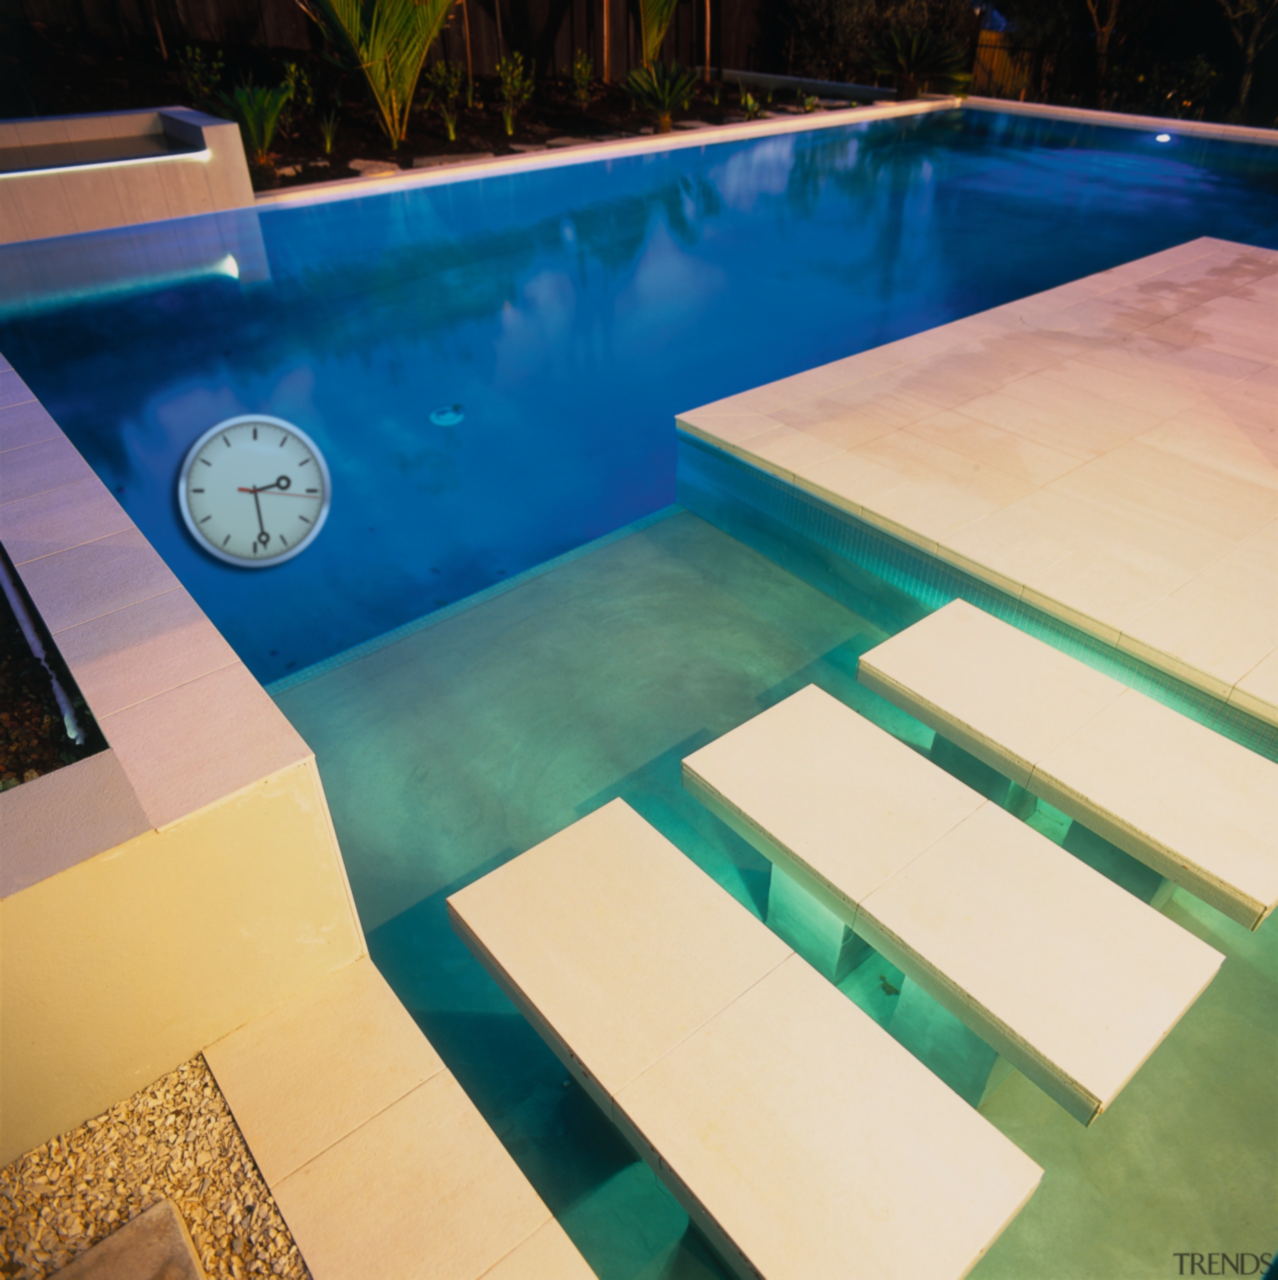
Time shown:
{"hour": 2, "minute": 28, "second": 16}
